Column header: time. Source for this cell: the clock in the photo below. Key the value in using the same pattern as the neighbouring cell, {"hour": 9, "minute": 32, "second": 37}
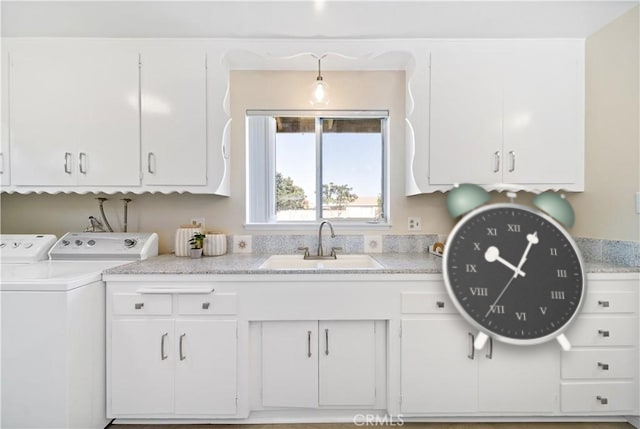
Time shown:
{"hour": 10, "minute": 4, "second": 36}
